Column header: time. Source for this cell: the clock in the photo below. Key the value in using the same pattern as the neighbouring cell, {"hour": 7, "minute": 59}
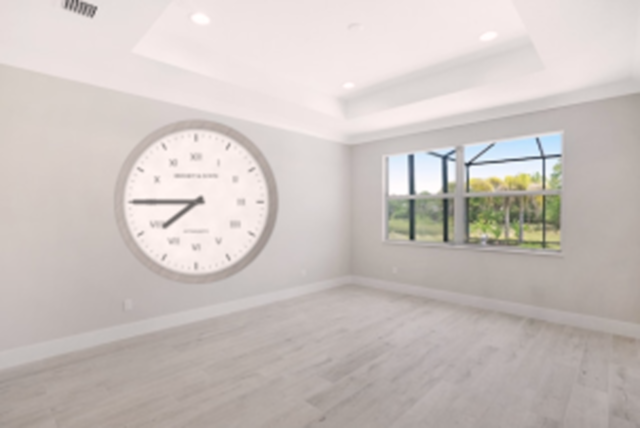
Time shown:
{"hour": 7, "minute": 45}
